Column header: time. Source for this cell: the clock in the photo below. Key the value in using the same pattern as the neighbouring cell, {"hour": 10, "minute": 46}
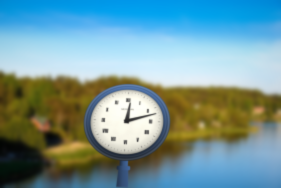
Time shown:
{"hour": 12, "minute": 12}
